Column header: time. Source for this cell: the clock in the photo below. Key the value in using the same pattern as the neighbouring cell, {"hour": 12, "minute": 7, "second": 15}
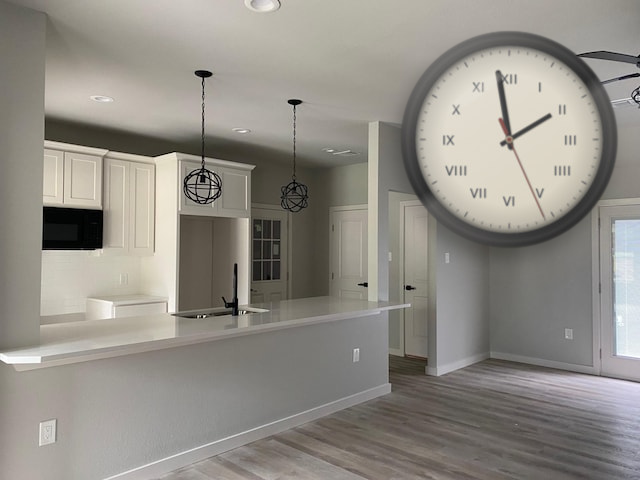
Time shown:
{"hour": 1, "minute": 58, "second": 26}
